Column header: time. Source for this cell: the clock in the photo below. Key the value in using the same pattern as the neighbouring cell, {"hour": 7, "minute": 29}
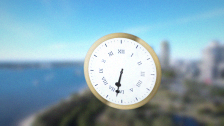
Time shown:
{"hour": 6, "minute": 32}
